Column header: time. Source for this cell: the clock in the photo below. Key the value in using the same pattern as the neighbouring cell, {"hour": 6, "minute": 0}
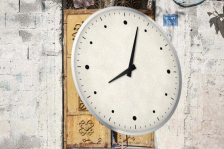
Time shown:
{"hour": 8, "minute": 3}
